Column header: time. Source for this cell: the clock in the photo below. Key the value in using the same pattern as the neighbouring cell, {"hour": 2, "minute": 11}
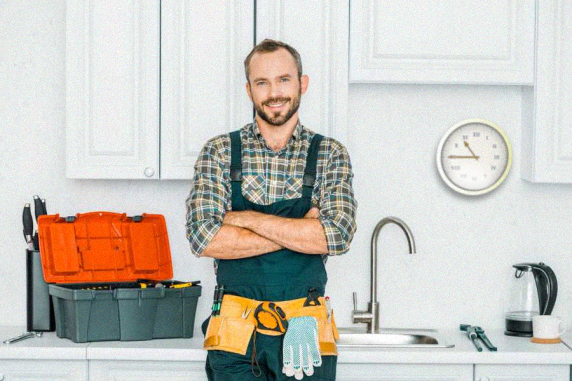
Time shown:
{"hour": 10, "minute": 45}
